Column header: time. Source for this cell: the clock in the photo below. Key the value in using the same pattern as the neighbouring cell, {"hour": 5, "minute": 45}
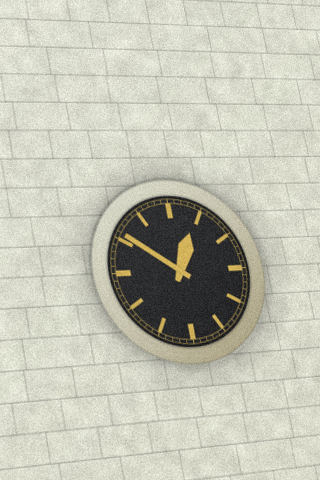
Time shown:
{"hour": 12, "minute": 51}
